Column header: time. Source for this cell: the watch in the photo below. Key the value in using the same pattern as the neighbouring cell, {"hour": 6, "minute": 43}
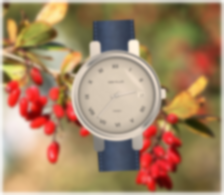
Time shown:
{"hour": 2, "minute": 37}
